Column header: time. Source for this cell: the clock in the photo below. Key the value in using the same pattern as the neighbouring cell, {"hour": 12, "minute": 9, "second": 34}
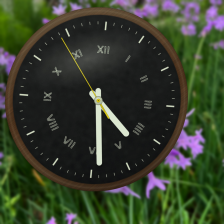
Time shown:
{"hour": 4, "minute": 28, "second": 54}
